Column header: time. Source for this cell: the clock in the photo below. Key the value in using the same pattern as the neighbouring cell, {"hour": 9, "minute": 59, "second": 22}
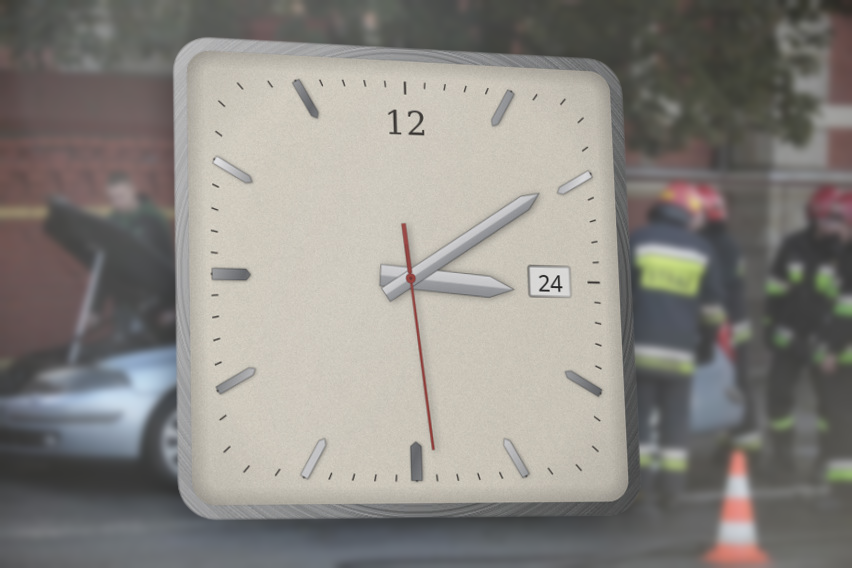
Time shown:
{"hour": 3, "minute": 9, "second": 29}
